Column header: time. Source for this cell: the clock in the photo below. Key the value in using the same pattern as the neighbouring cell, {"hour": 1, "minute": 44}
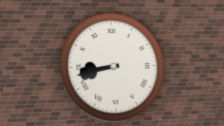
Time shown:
{"hour": 8, "minute": 43}
